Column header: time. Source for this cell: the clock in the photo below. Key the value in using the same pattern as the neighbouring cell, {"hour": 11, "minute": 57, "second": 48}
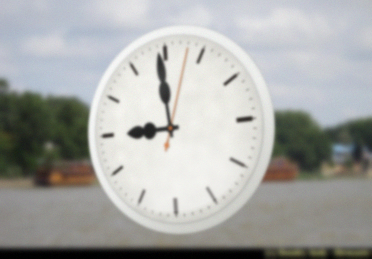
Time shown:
{"hour": 8, "minute": 59, "second": 3}
